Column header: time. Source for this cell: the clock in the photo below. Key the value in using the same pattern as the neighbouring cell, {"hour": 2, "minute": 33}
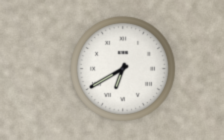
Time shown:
{"hour": 6, "minute": 40}
